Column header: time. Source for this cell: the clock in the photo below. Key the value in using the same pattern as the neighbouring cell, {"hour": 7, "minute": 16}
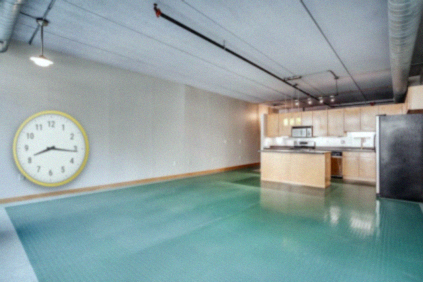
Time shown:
{"hour": 8, "minute": 16}
